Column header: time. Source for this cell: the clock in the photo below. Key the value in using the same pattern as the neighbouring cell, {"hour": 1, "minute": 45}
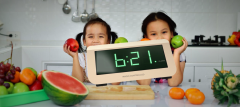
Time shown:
{"hour": 6, "minute": 21}
